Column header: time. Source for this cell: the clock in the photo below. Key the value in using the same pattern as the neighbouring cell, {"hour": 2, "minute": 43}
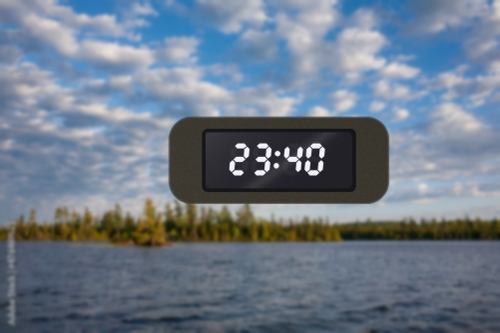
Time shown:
{"hour": 23, "minute": 40}
